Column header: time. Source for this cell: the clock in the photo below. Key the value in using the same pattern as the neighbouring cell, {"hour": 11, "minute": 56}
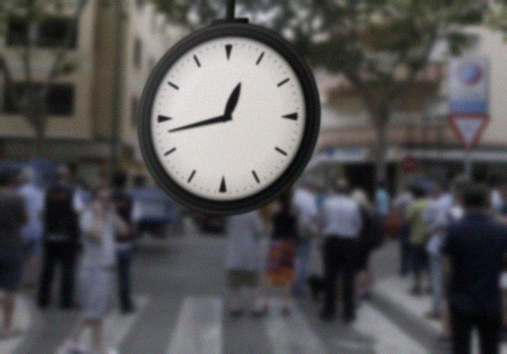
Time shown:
{"hour": 12, "minute": 43}
